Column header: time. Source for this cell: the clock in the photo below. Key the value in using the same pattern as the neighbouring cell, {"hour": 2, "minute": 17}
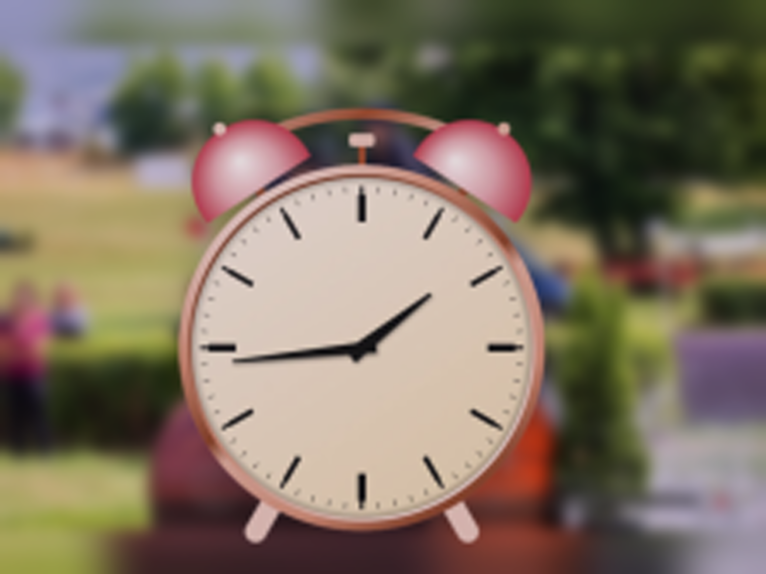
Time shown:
{"hour": 1, "minute": 44}
